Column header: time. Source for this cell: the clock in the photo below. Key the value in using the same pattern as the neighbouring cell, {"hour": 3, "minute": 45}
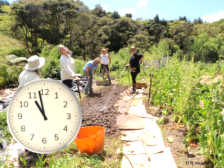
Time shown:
{"hour": 10, "minute": 58}
